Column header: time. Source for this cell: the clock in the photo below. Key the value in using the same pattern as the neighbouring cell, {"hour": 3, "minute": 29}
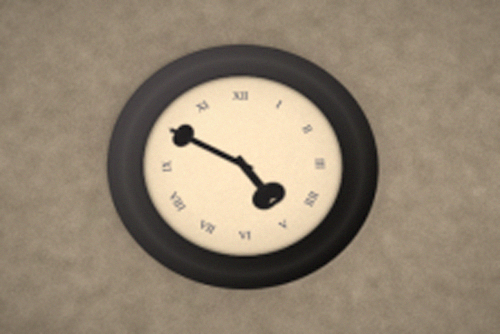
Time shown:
{"hour": 4, "minute": 50}
